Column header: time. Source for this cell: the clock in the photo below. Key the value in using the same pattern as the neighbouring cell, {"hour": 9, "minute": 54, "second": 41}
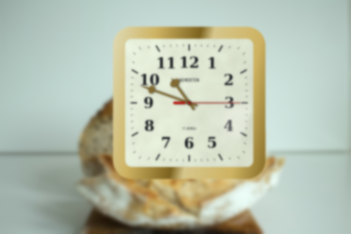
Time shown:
{"hour": 10, "minute": 48, "second": 15}
